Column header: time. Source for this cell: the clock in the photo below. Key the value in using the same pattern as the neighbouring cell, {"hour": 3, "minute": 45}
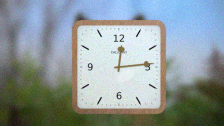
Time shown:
{"hour": 12, "minute": 14}
